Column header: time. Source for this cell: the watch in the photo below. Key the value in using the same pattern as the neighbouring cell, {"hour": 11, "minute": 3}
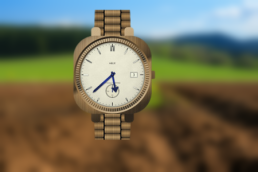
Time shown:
{"hour": 5, "minute": 38}
